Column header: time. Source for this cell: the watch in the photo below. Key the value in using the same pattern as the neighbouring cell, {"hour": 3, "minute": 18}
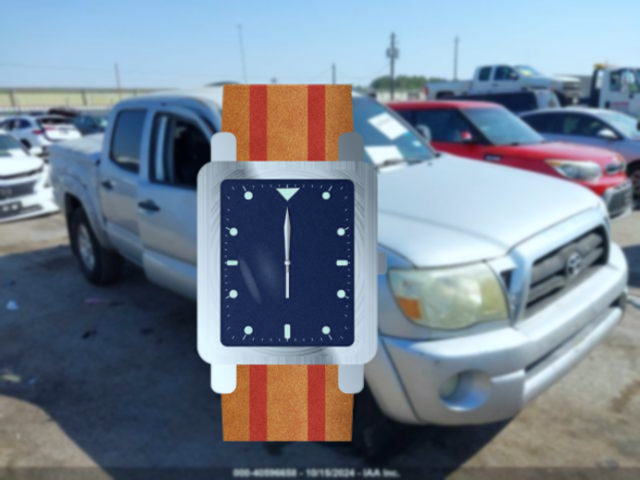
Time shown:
{"hour": 6, "minute": 0}
